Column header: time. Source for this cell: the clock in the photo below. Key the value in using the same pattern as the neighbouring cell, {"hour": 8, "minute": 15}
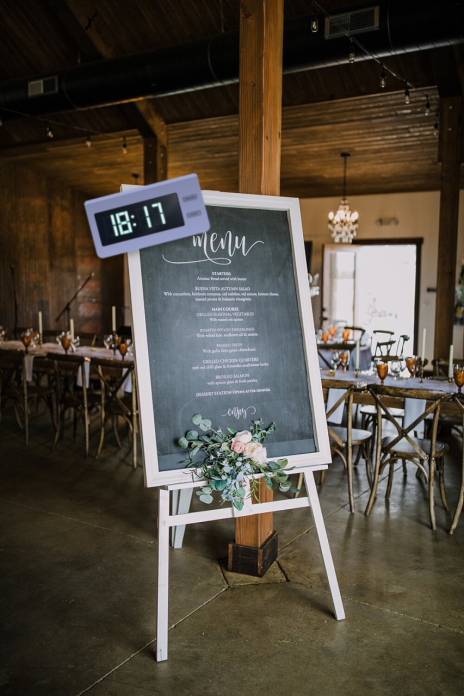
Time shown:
{"hour": 18, "minute": 17}
